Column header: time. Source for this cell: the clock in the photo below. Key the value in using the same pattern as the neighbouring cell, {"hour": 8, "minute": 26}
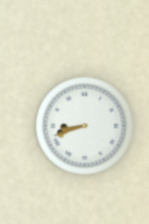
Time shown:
{"hour": 8, "minute": 42}
